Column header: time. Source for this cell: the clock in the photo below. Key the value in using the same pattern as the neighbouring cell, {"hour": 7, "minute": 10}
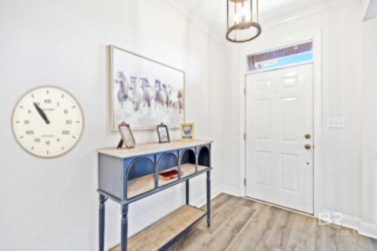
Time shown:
{"hour": 10, "minute": 54}
